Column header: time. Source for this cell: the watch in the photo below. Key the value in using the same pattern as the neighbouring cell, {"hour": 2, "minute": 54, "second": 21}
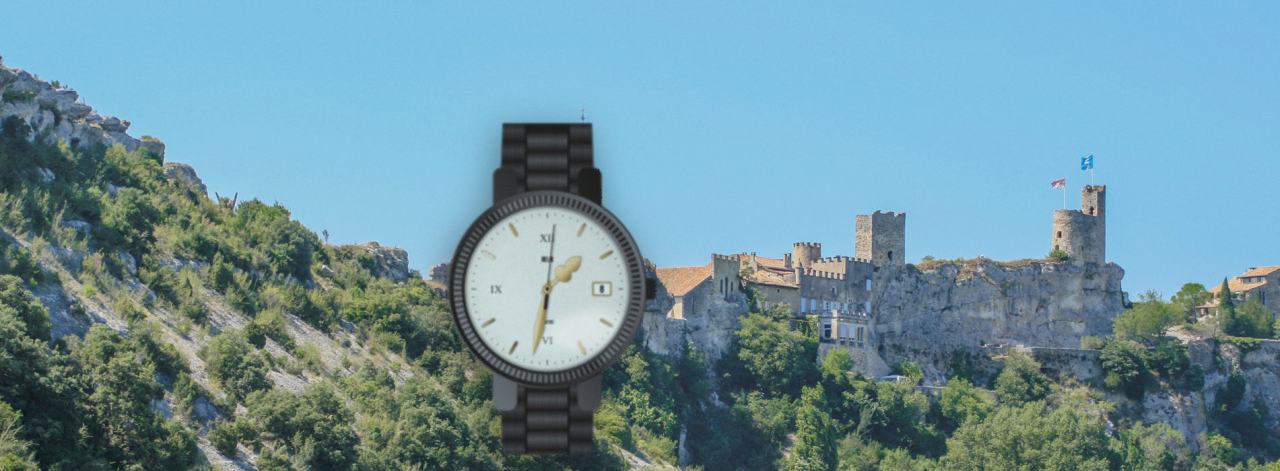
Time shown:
{"hour": 1, "minute": 32, "second": 1}
